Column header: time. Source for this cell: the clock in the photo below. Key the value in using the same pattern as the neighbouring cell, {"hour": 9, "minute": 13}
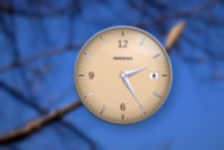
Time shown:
{"hour": 2, "minute": 25}
